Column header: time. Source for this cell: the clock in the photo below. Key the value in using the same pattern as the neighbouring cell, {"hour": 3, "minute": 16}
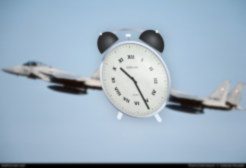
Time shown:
{"hour": 10, "minute": 26}
